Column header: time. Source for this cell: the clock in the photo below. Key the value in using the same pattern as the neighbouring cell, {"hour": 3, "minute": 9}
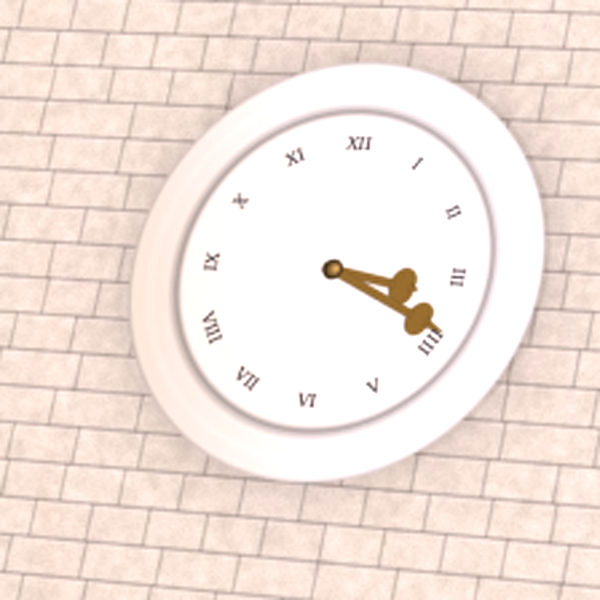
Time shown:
{"hour": 3, "minute": 19}
